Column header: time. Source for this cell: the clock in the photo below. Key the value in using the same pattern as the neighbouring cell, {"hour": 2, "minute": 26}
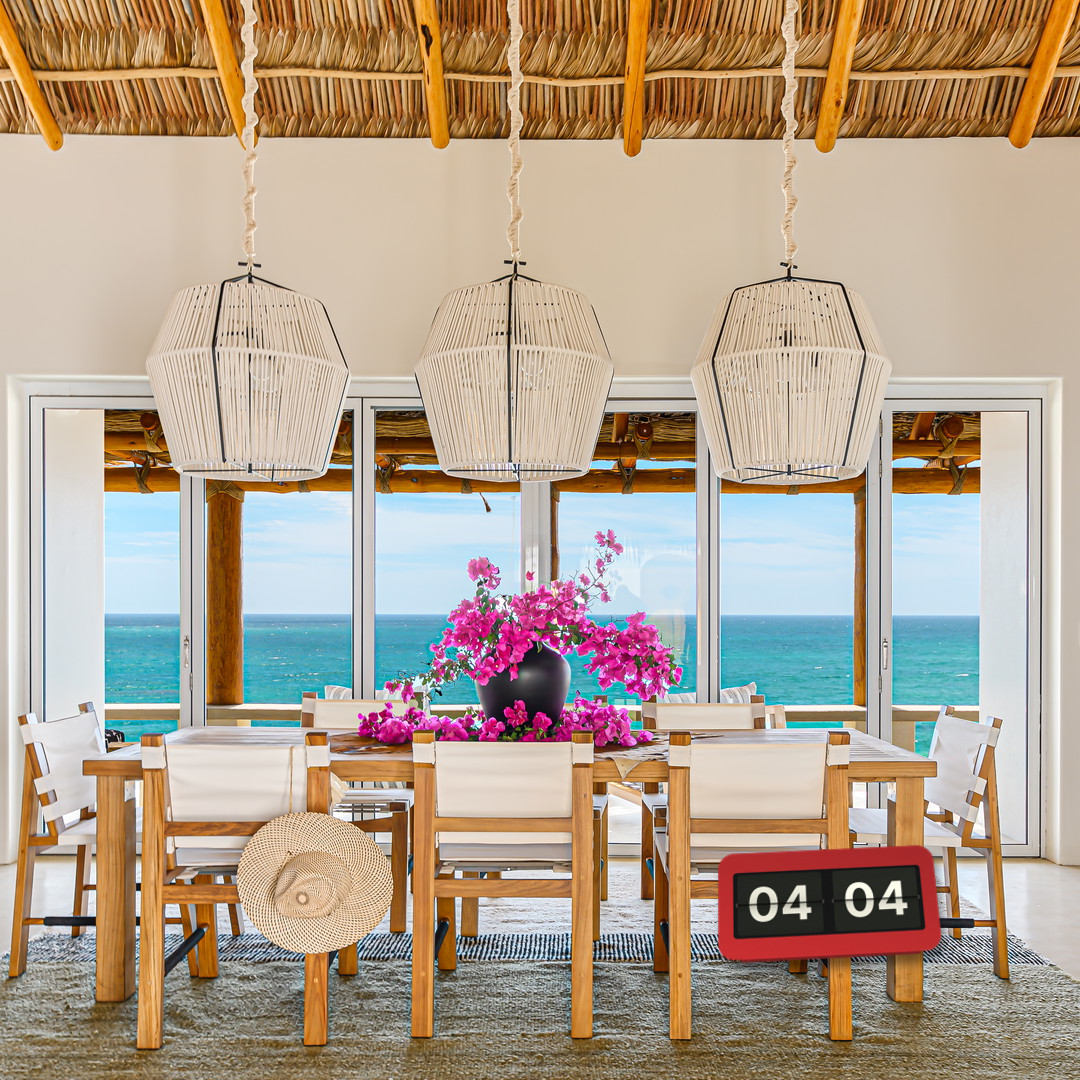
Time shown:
{"hour": 4, "minute": 4}
